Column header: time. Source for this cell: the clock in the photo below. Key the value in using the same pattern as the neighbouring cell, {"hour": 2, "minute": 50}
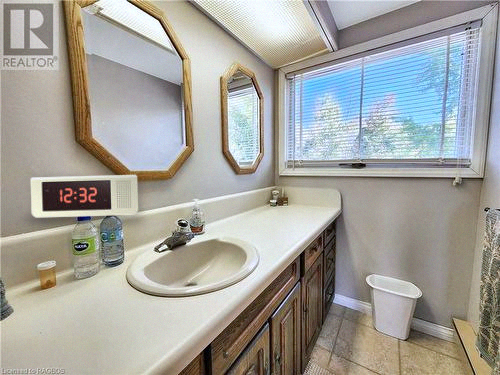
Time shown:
{"hour": 12, "minute": 32}
